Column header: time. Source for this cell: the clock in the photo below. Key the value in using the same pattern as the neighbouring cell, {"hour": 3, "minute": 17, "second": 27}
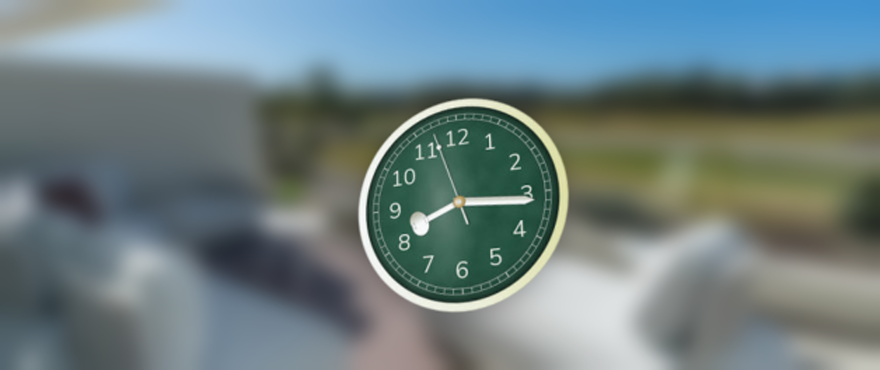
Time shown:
{"hour": 8, "minute": 15, "second": 57}
